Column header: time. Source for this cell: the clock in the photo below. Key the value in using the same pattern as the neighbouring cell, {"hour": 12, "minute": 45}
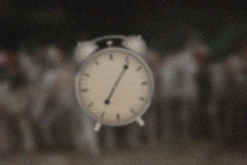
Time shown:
{"hour": 7, "minute": 6}
